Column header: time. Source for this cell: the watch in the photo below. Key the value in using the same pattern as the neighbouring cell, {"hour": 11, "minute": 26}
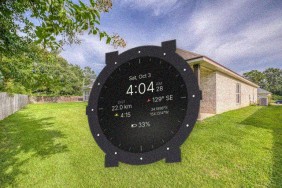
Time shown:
{"hour": 4, "minute": 4}
